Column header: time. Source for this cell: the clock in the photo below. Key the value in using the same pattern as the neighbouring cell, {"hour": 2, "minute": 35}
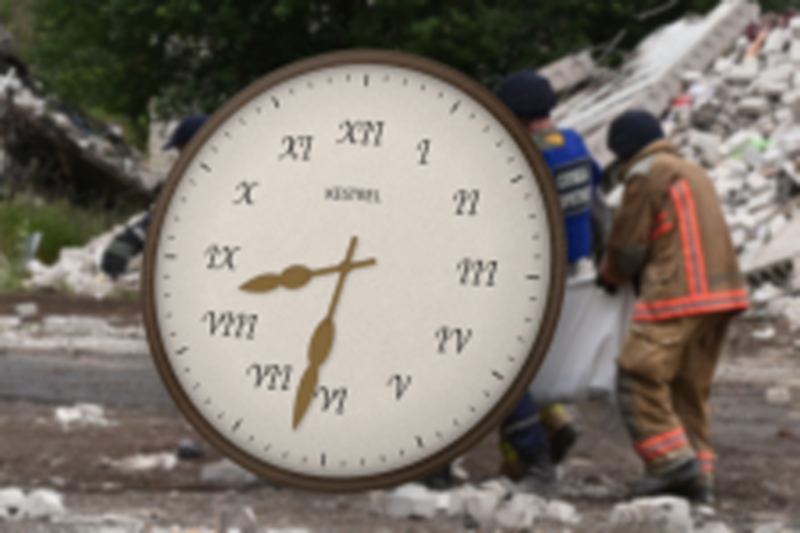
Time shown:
{"hour": 8, "minute": 32}
